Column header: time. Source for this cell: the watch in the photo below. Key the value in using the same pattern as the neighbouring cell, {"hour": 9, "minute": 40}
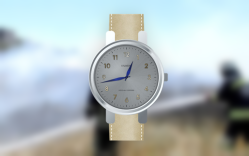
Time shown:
{"hour": 12, "minute": 43}
